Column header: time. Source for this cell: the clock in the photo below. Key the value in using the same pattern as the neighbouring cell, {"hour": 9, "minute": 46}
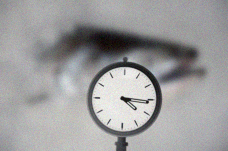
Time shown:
{"hour": 4, "minute": 16}
